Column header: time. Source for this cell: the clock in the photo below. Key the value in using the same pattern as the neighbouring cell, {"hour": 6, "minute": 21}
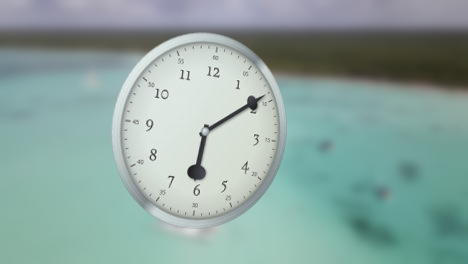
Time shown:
{"hour": 6, "minute": 9}
